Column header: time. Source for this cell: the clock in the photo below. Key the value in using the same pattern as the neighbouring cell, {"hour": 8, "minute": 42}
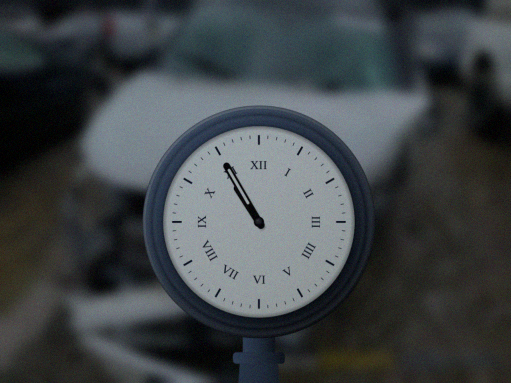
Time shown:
{"hour": 10, "minute": 55}
